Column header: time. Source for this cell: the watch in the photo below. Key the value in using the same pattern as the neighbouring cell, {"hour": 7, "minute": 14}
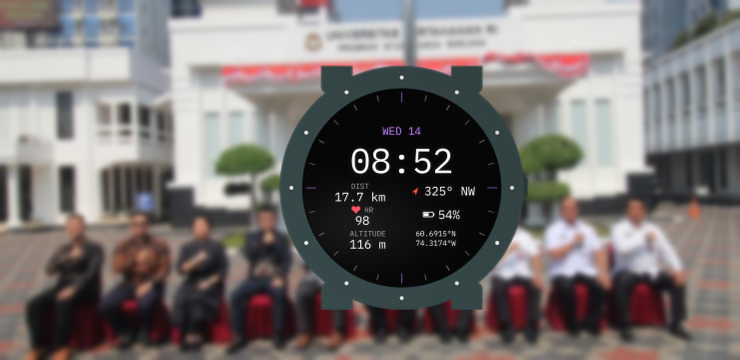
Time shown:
{"hour": 8, "minute": 52}
